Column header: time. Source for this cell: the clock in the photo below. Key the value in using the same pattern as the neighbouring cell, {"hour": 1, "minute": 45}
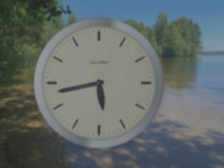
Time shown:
{"hour": 5, "minute": 43}
